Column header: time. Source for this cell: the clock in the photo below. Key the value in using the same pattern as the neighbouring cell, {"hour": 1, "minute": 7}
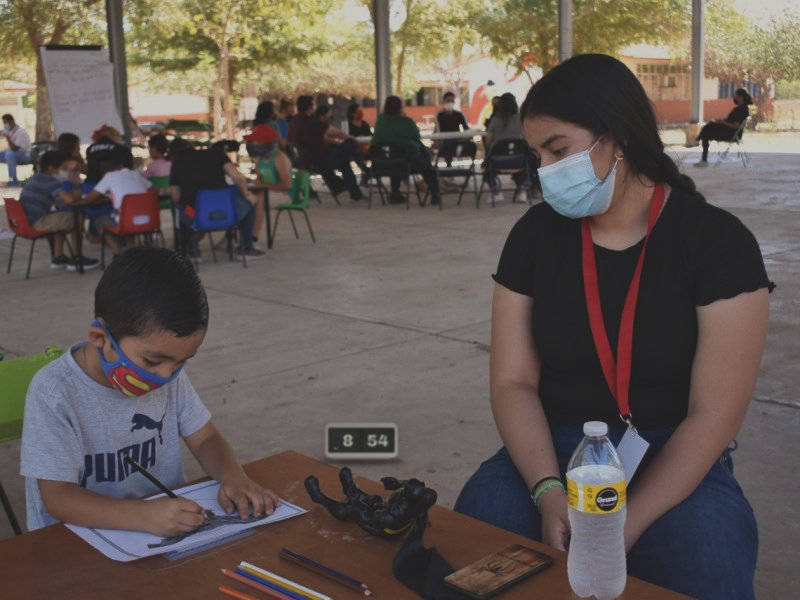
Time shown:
{"hour": 8, "minute": 54}
